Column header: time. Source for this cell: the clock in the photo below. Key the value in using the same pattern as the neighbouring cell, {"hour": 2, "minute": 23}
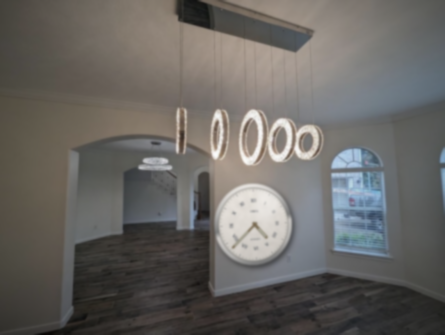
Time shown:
{"hour": 4, "minute": 38}
